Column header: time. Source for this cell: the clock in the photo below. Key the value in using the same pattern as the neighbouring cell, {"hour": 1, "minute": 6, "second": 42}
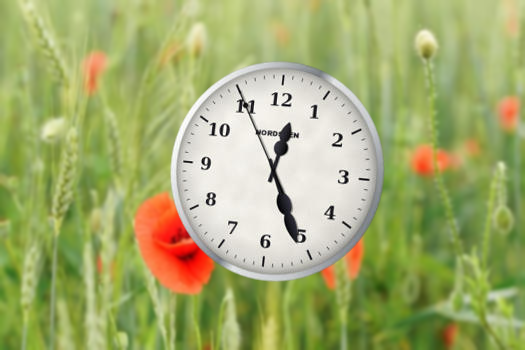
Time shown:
{"hour": 12, "minute": 25, "second": 55}
